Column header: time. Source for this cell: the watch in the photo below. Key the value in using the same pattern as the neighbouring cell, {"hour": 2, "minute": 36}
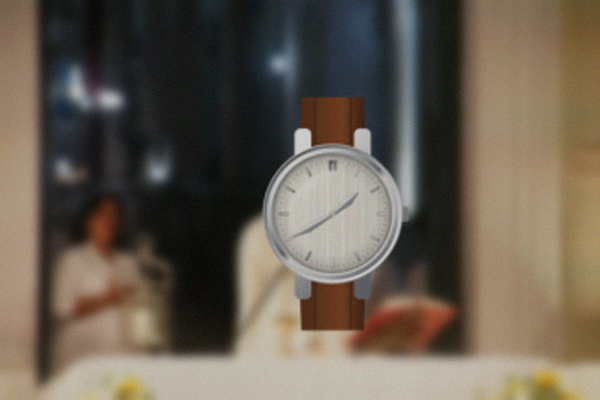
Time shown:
{"hour": 1, "minute": 40}
